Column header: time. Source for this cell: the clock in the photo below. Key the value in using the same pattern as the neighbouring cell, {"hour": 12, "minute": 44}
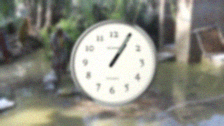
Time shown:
{"hour": 1, "minute": 5}
